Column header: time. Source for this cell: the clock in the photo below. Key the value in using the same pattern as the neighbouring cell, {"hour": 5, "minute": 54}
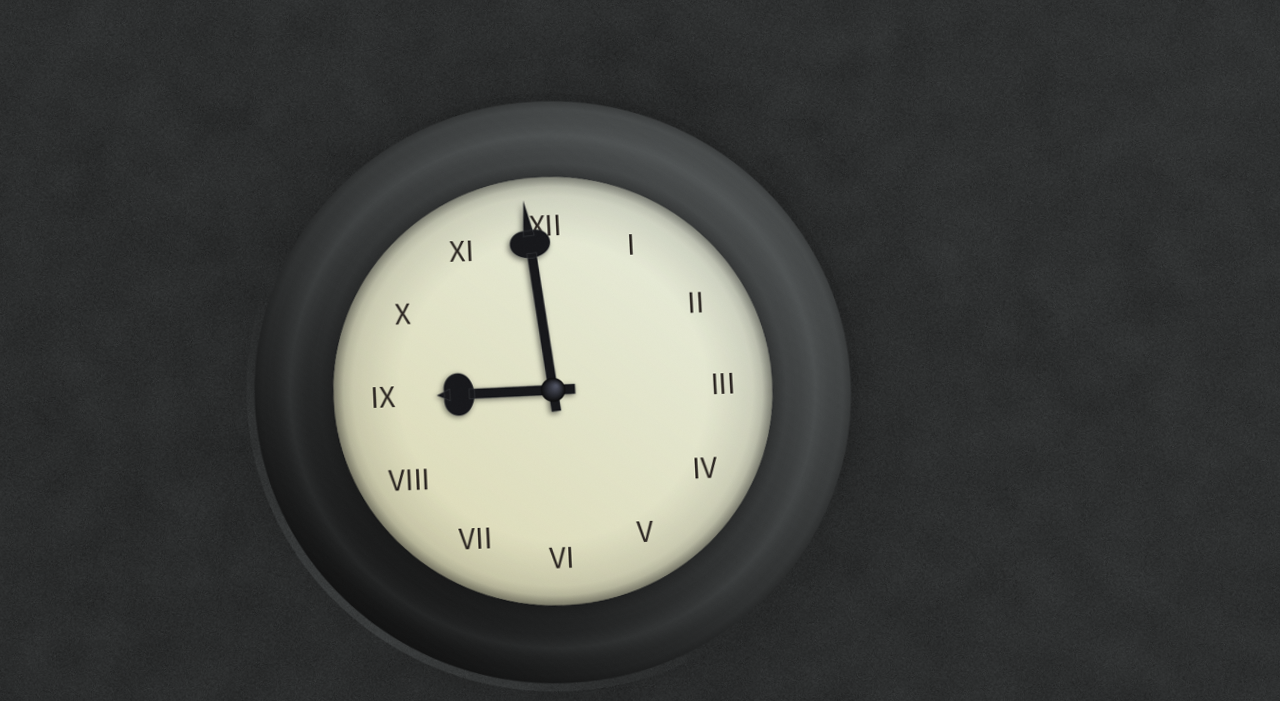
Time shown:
{"hour": 8, "minute": 59}
